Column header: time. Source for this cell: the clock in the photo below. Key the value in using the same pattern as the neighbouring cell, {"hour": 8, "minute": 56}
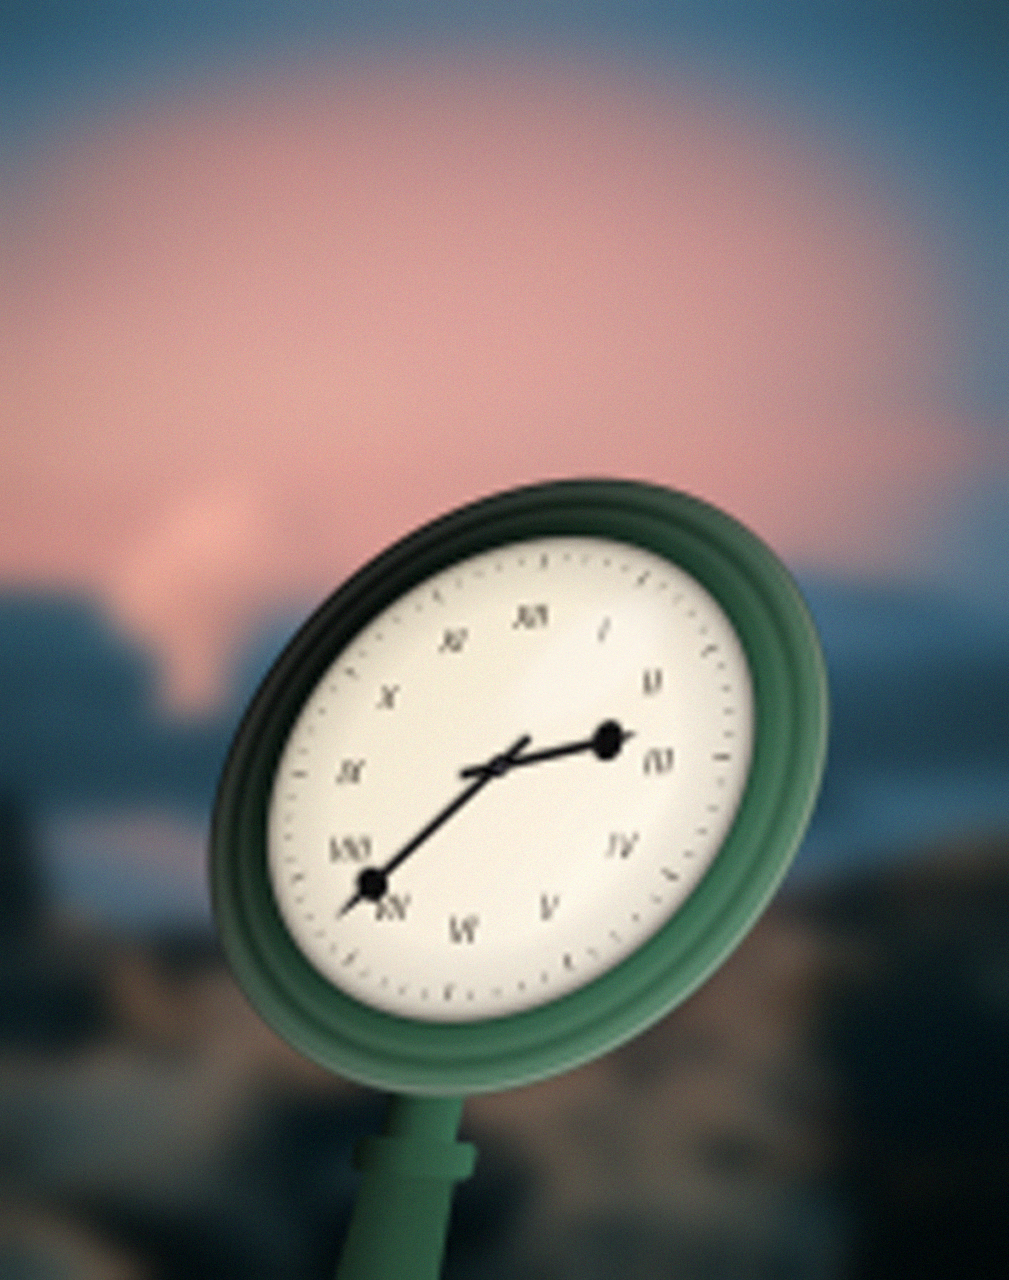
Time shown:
{"hour": 2, "minute": 37}
